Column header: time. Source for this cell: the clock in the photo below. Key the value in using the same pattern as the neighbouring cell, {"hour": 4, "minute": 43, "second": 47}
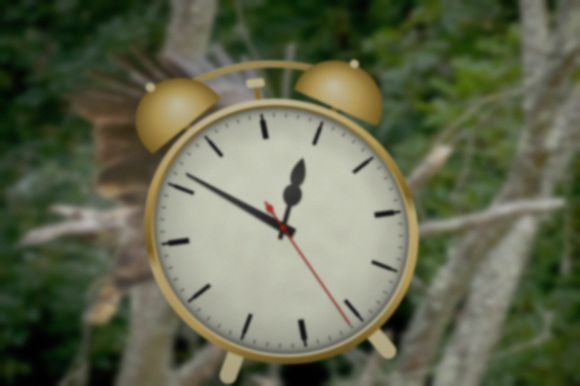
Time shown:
{"hour": 12, "minute": 51, "second": 26}
